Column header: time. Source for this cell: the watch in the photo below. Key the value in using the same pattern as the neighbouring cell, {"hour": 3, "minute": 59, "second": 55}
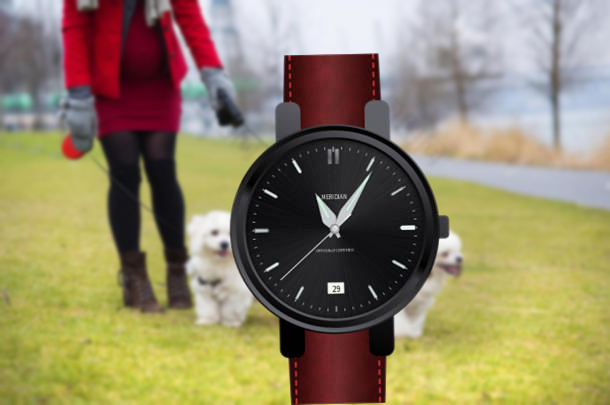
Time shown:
{"hour": 11, "minute": 5, "second": 38}
